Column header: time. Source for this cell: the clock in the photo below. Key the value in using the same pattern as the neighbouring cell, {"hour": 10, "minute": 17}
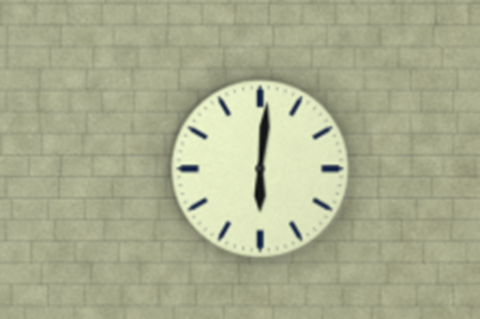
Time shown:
{"hour": 6, "minute": 1}
